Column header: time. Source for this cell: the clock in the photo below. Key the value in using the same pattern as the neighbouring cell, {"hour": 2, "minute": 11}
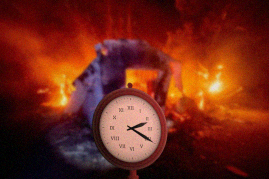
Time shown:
{"hour": 2, "minute": 20}
